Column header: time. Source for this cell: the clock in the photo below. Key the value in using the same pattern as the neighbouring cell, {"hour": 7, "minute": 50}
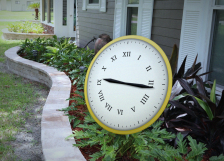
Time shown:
{"hour": 9, "minute": 16}
